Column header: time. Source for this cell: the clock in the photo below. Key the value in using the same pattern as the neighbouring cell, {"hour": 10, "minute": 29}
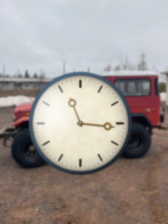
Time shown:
{"hour": 11, "minute": 16}
